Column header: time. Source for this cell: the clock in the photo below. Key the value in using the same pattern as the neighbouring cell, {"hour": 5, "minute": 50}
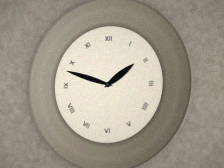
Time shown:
{"hour": 1, "minute": 48}
